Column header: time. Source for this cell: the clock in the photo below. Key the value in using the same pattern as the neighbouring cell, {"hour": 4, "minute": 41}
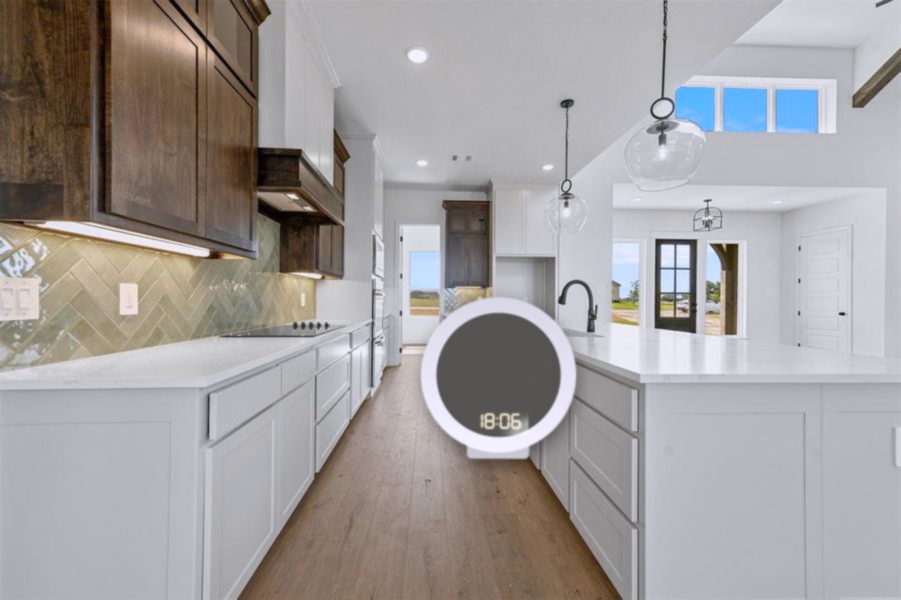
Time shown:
{"hour": 18, "minute": 6}
